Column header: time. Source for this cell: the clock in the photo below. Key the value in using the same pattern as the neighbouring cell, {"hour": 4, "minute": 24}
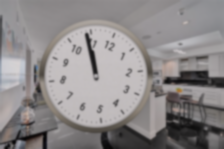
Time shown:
{"hour": 10, "minute": 54}
